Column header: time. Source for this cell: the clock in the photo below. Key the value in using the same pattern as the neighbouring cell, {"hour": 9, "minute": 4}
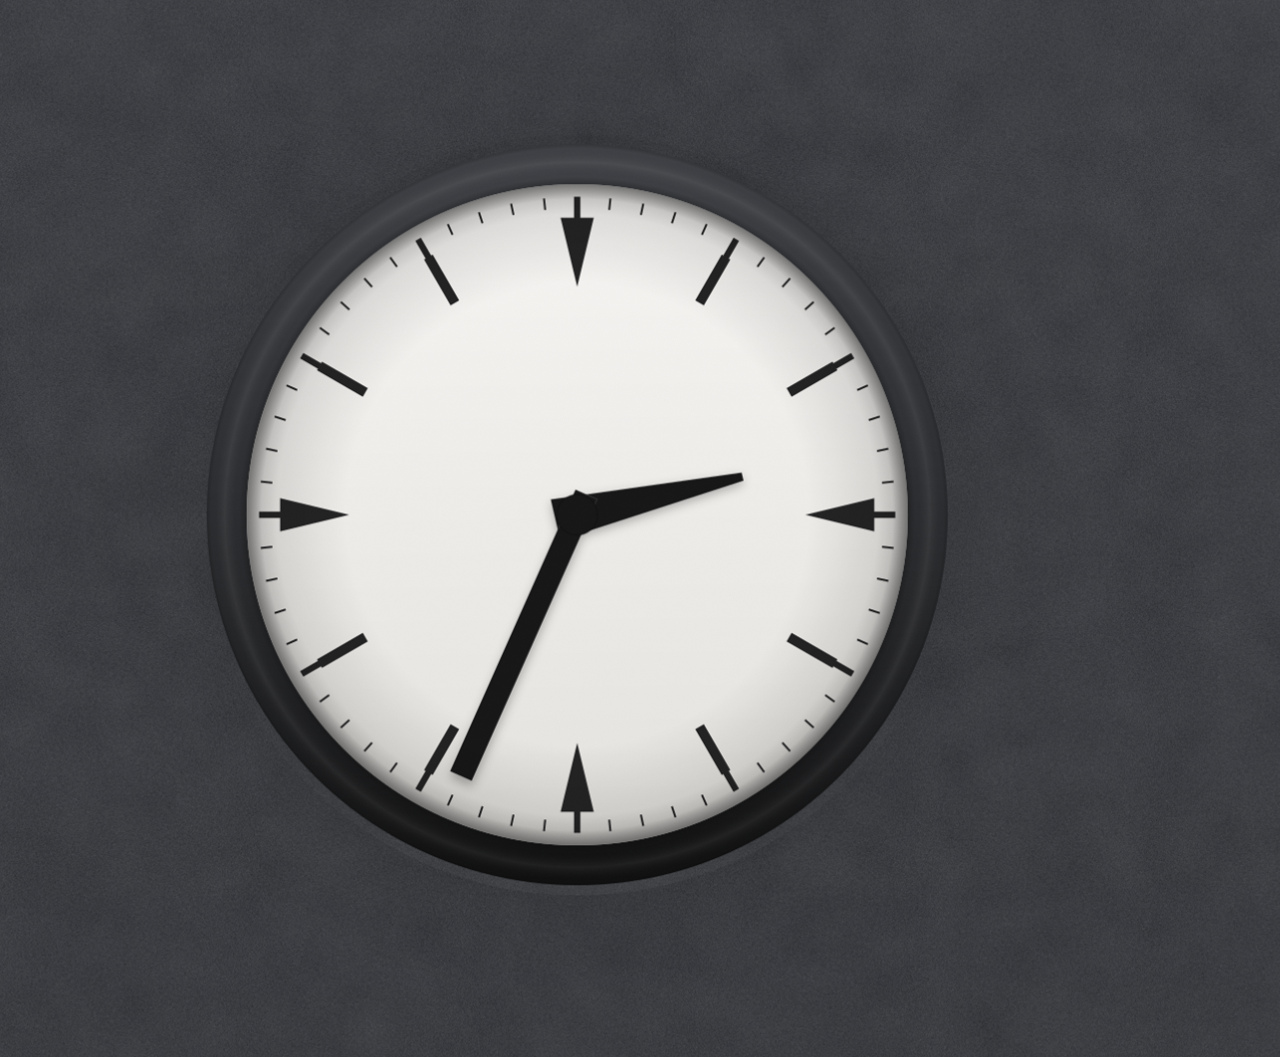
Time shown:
{"hour": 2, "minute": 34}
